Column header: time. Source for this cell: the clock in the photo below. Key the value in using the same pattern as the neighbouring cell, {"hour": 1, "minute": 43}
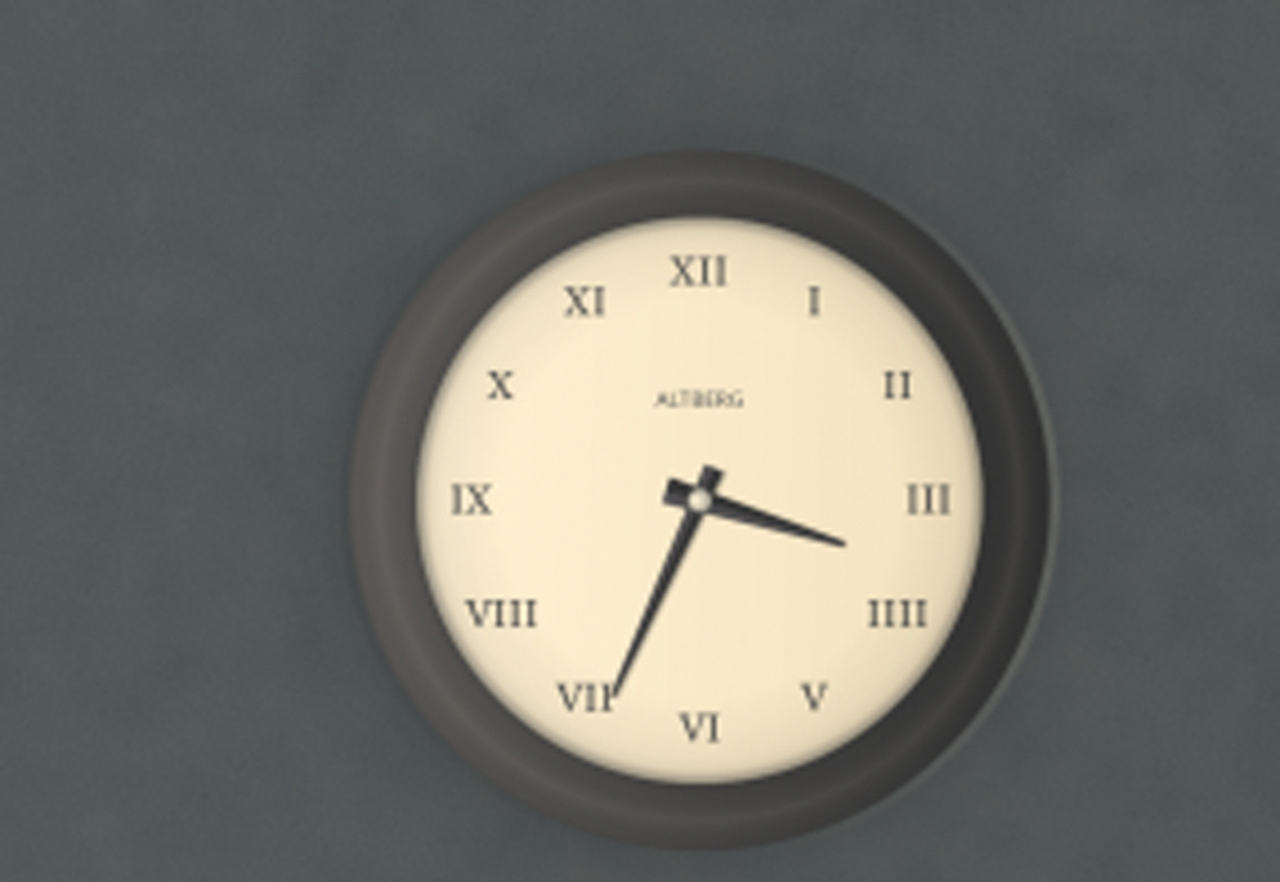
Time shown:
{"hour": 3, "minute": 34}
